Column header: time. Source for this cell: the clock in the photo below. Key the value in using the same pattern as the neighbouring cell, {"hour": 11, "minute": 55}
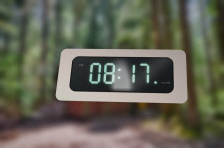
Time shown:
{"hour": 8, "minute": 17}
